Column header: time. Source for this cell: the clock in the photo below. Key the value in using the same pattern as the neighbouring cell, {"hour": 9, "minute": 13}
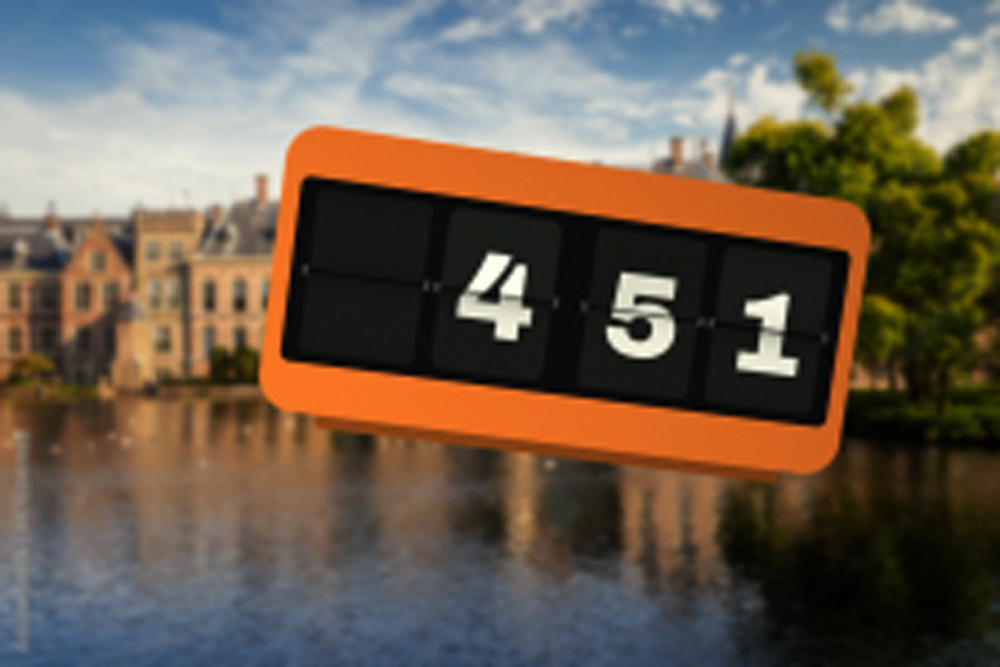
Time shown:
{"hour": 4, "minute": 51}
